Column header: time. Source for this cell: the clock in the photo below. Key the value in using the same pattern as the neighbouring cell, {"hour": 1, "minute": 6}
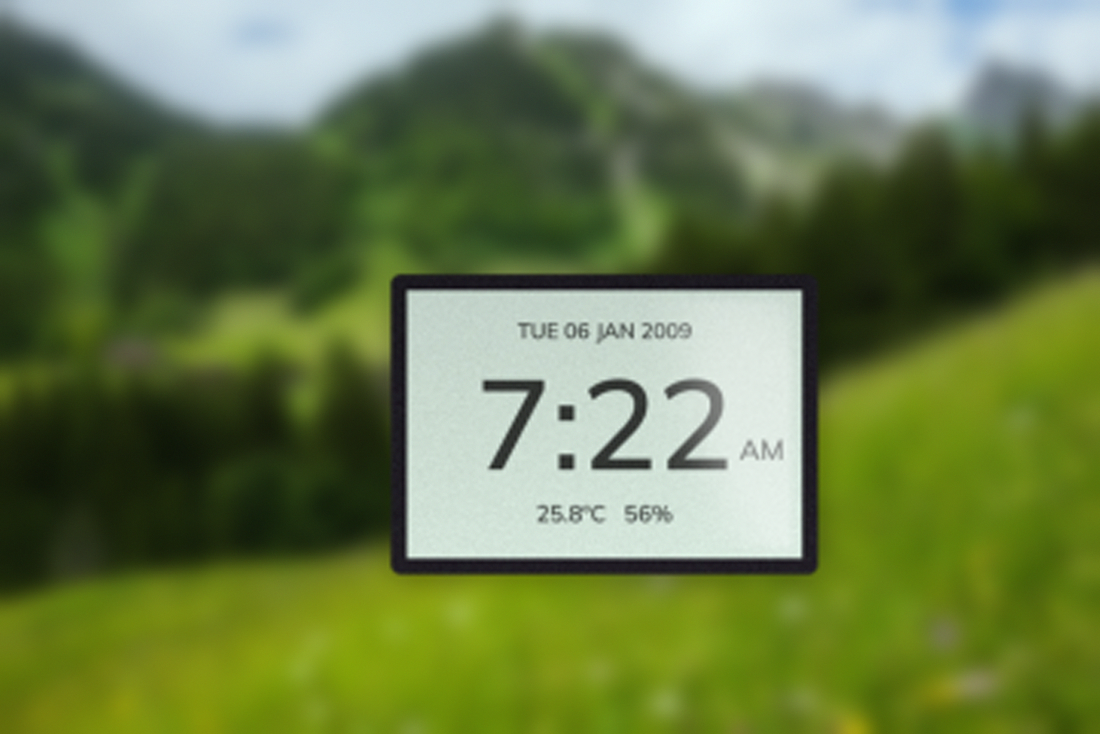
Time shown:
{"hour": 7, "minute": 22}
